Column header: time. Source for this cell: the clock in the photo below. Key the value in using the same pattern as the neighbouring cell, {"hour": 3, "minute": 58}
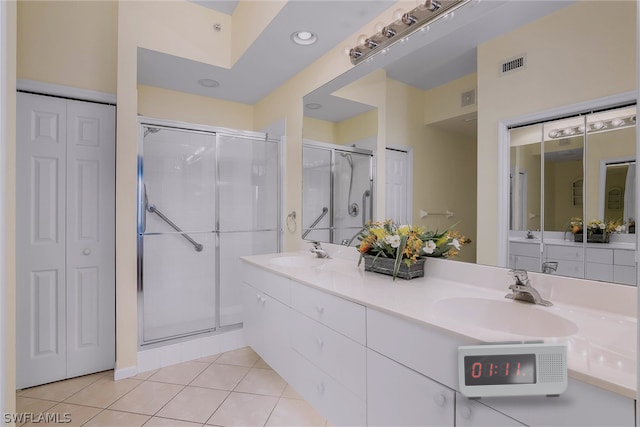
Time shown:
{"hour": 1, "minute": 11}
